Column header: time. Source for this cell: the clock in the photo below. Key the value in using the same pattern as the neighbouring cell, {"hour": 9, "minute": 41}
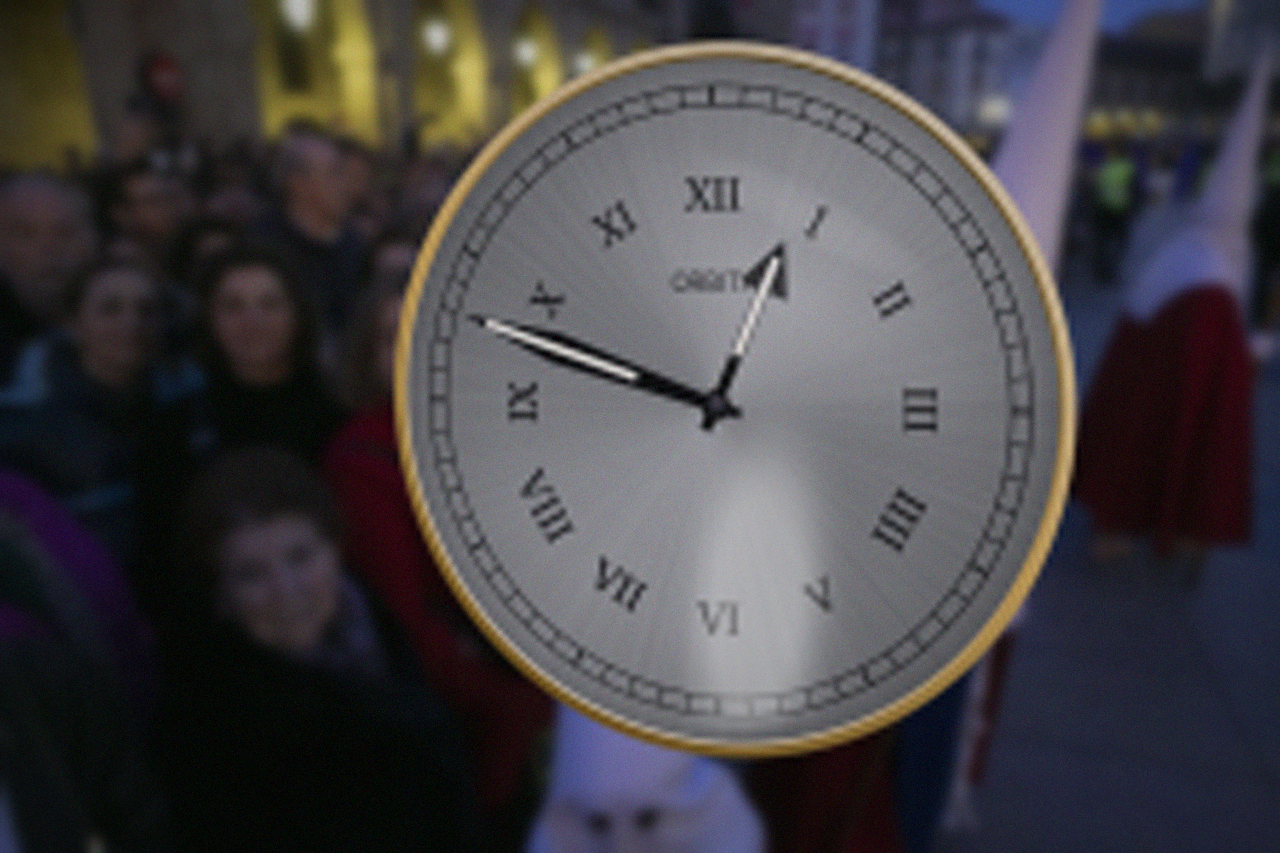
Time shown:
{"hour": 12, "minute": 48}
